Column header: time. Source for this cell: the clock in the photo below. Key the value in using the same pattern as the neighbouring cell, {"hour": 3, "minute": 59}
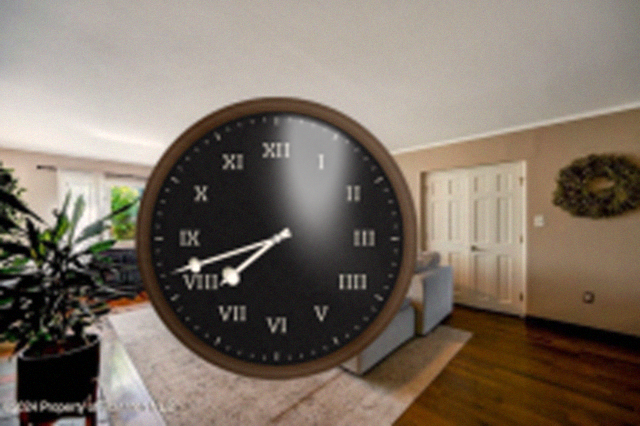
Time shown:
{"hour": 7, "minute": 42}
